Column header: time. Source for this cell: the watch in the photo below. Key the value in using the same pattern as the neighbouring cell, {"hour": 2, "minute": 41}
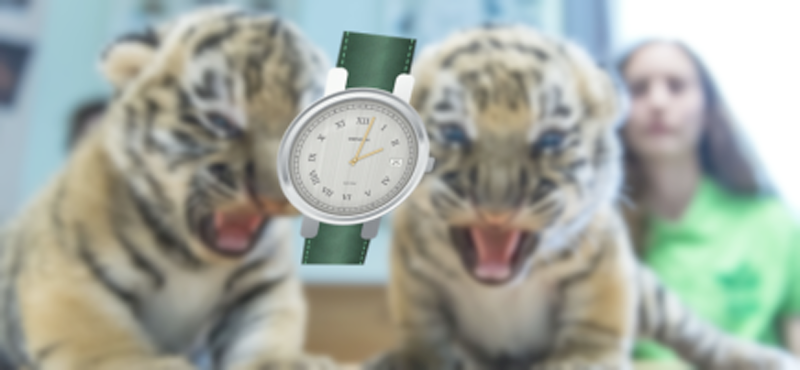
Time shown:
{"hour": 2, "minute": 2}
